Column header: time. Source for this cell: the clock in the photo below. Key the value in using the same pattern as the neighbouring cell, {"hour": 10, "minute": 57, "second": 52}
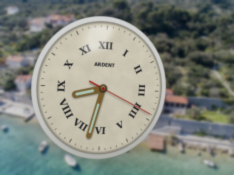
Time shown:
{"hour": 8, "minute": 32, "second": 19}
